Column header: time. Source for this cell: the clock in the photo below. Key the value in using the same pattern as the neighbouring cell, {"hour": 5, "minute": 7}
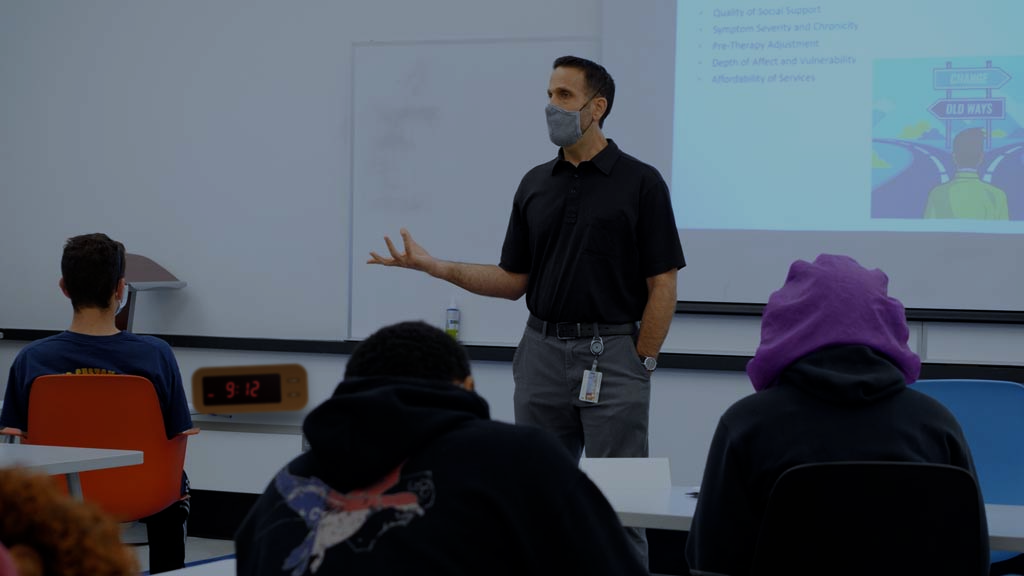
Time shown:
{"hour": 9, "minute": 12}
